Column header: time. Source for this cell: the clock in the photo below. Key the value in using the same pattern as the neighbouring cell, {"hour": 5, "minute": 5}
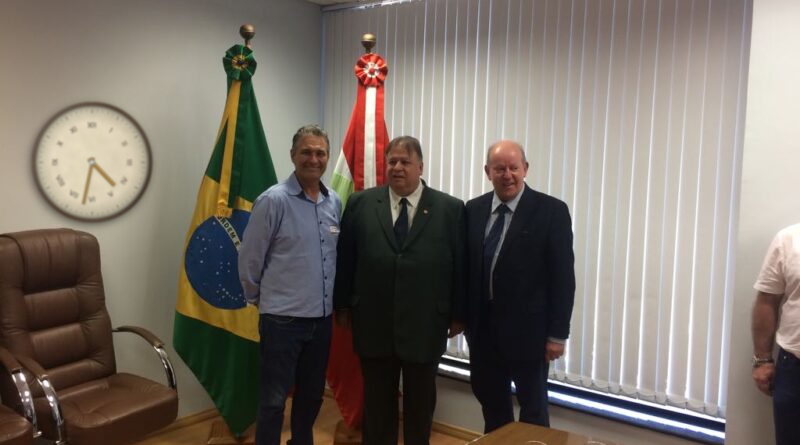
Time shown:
{"hour": 4, "minute": 32}
